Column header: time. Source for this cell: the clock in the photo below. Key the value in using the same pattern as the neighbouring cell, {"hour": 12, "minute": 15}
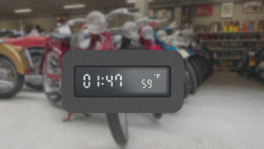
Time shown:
{"hour": 1, "minute": 47}
